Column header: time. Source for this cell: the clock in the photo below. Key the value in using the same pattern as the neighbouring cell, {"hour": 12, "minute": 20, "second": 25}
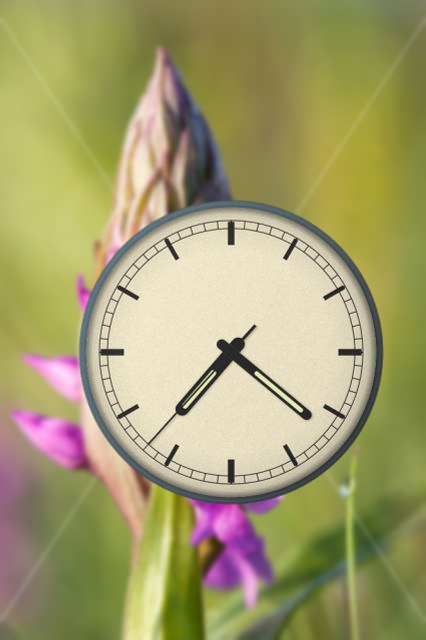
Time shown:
{"hour": 7, "minute": 21, "second": 37}
